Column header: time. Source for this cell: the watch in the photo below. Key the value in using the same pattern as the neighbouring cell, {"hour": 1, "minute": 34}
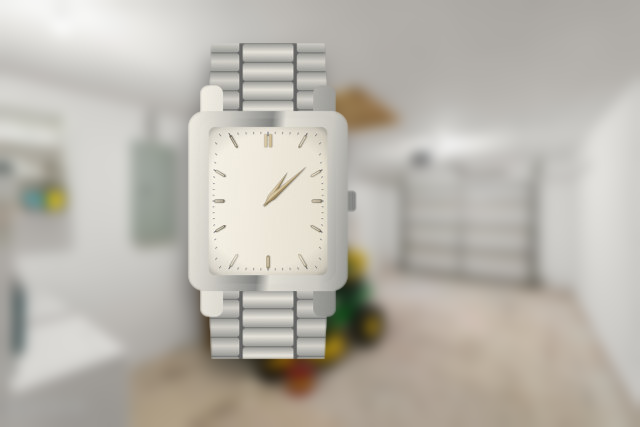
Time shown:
{"hour": 1, "minute": 8}
